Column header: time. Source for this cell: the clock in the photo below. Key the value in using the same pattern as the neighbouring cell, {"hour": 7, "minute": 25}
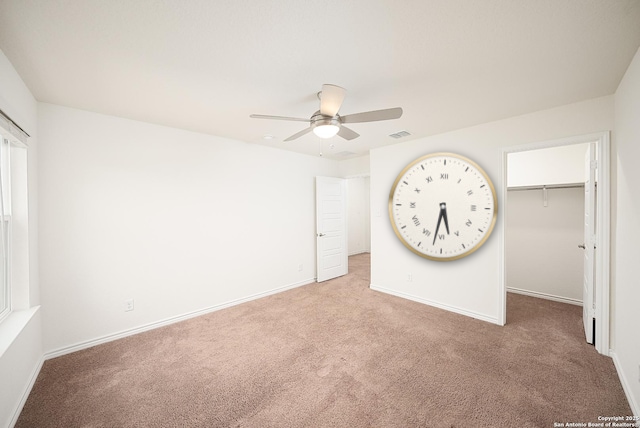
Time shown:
{"hour": 5, "minute": 32}
